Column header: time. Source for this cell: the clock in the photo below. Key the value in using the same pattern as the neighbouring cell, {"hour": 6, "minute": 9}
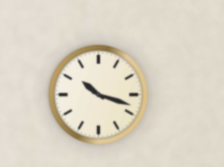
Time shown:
{"hour": 10, "minute": 18}
